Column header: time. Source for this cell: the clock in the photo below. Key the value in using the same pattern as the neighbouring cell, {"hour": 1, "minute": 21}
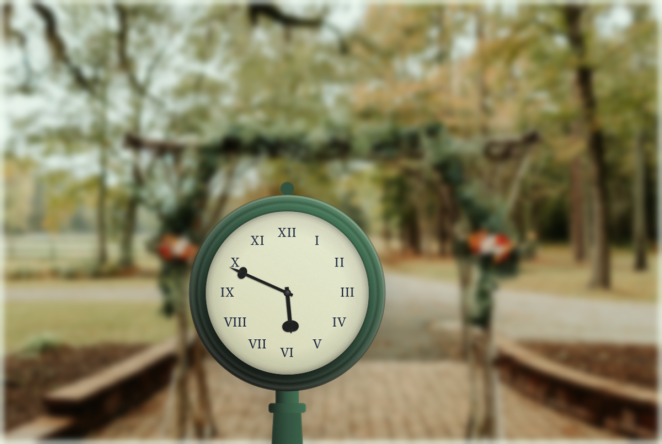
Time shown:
{"hour": 5, "minute": 49}
